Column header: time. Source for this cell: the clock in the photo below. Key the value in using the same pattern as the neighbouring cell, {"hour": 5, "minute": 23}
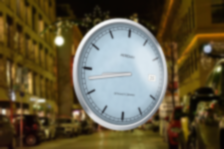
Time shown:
{"hour": 8, "minute": 43}
